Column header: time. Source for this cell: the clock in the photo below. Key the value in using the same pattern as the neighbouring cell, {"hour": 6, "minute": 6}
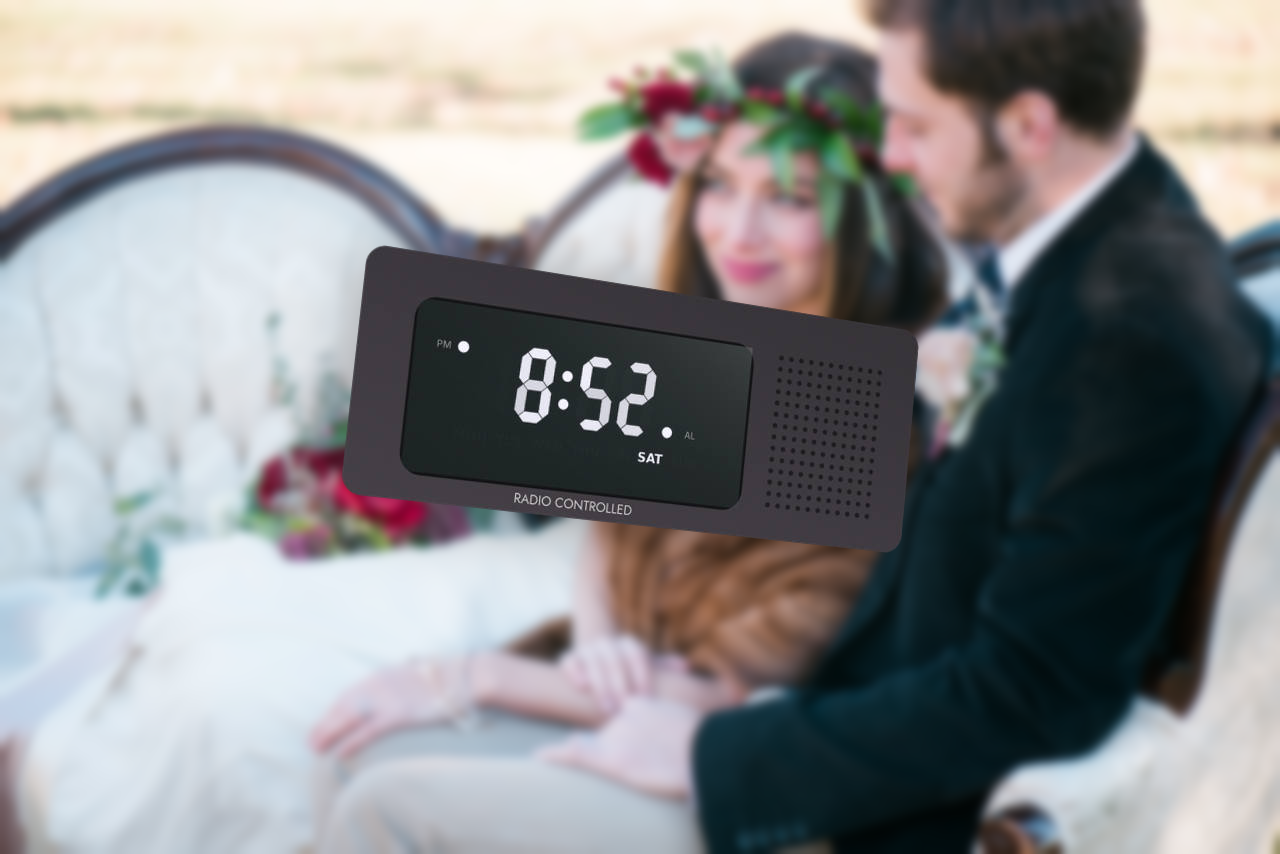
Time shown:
{"hour": 8, "minute": 52}
